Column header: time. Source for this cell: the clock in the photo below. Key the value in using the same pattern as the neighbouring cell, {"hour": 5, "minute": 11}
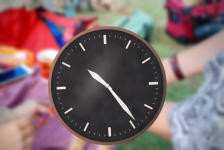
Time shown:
{"hour": 10, "minute": 24}
